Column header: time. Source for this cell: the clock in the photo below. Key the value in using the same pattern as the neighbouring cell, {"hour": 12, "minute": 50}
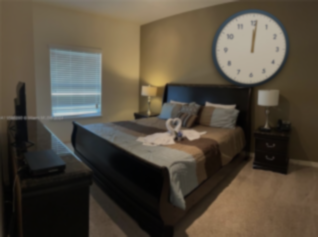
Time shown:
{"hour": 12, "minute": 1}
